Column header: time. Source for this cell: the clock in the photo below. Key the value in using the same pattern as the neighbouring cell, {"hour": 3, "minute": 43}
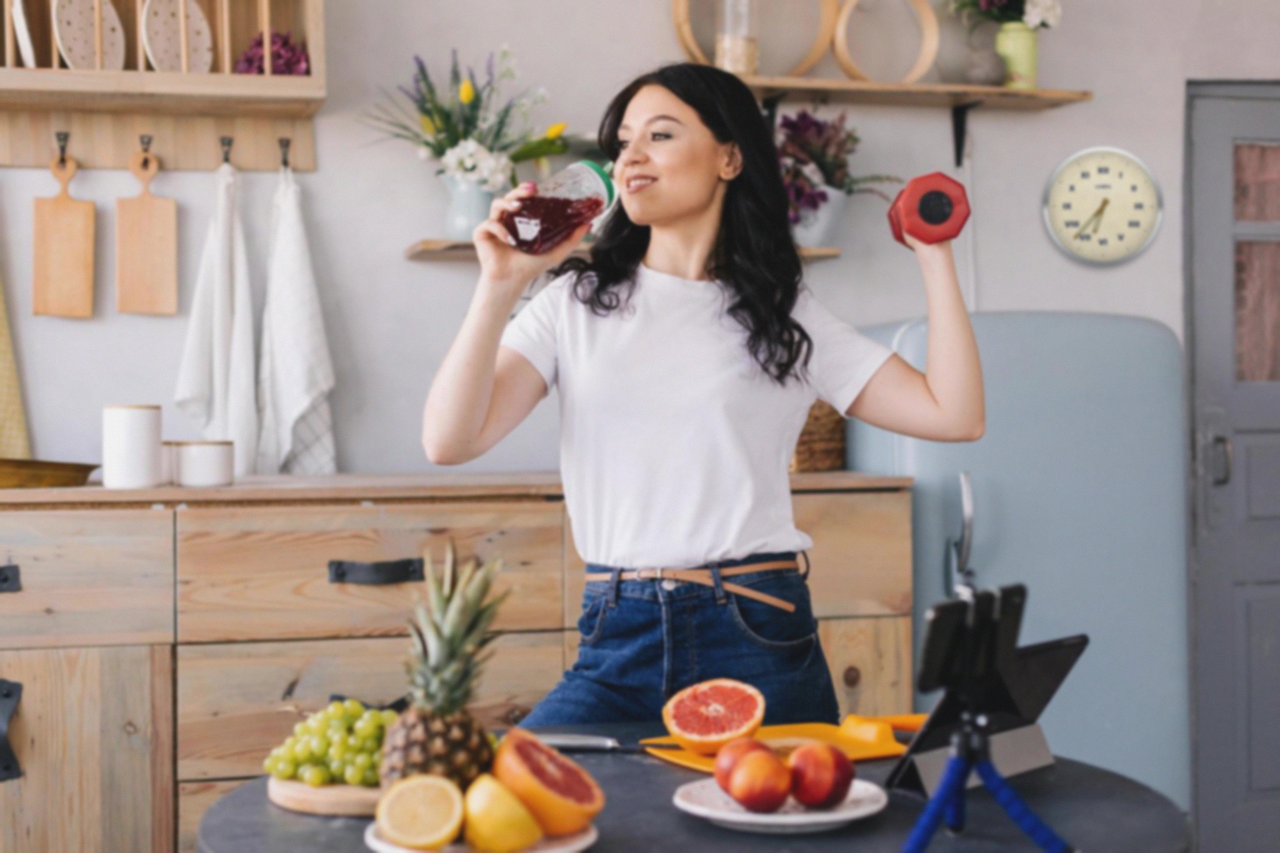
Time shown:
{"hour": 6, "minute": 37}
